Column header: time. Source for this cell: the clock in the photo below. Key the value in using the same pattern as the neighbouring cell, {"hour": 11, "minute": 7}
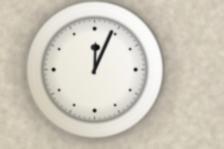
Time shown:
{"hour": 12, "minute": 4}
